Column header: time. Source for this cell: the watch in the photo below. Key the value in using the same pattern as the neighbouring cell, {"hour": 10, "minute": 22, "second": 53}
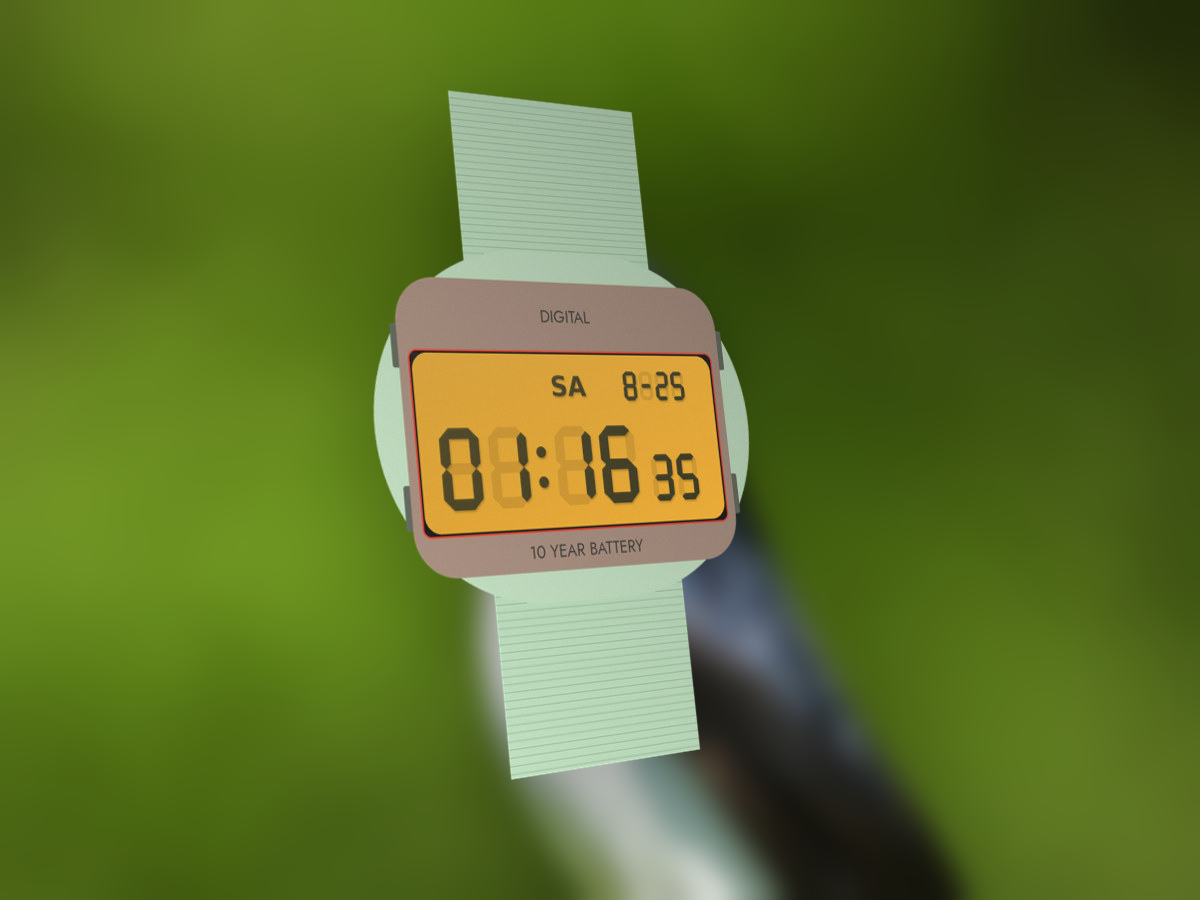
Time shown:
{"hour": 1, "minute": 16, "second": 35}
